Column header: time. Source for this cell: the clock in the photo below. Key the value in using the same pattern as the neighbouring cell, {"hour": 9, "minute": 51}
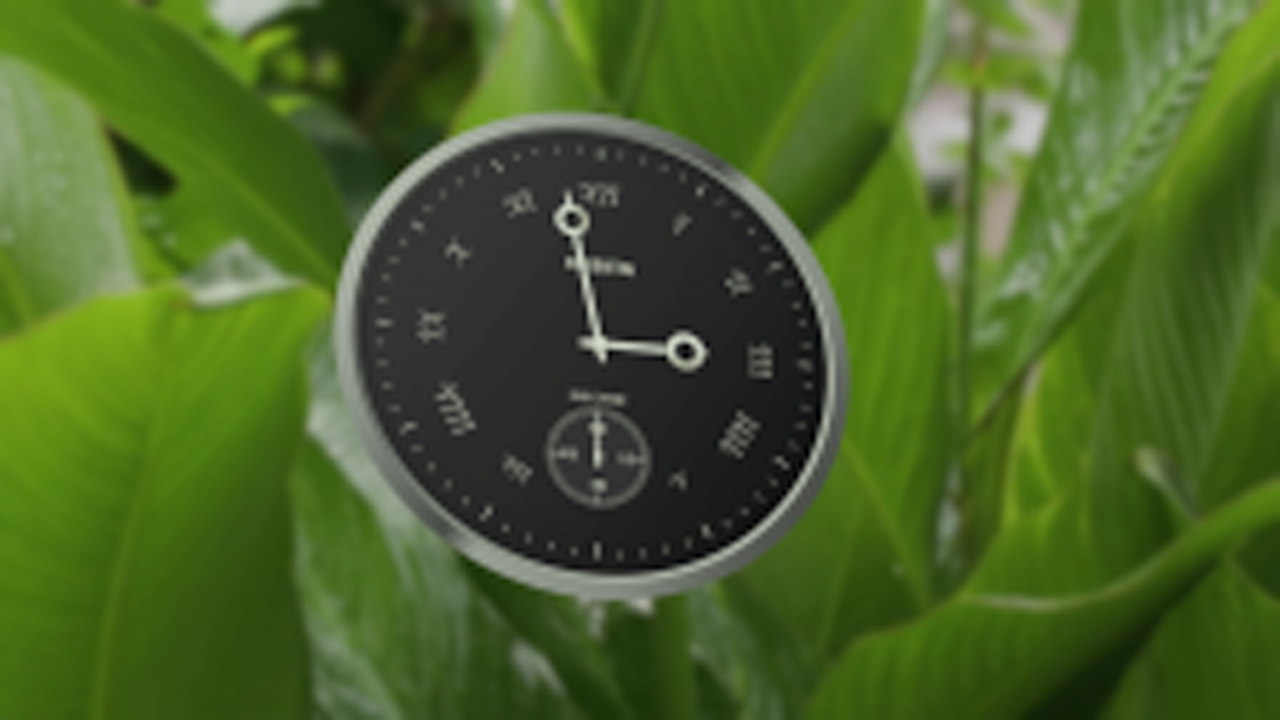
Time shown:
{"hour": 2, "minute": 58}
